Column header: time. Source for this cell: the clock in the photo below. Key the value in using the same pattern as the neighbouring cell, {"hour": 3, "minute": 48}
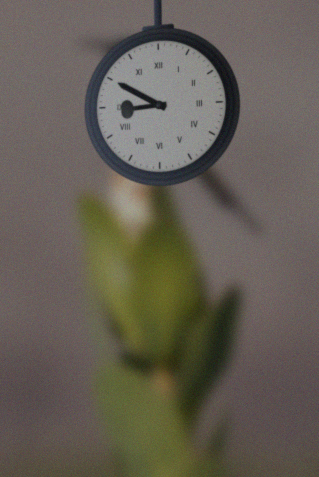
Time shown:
{"hour": 8, "minute": 50}
